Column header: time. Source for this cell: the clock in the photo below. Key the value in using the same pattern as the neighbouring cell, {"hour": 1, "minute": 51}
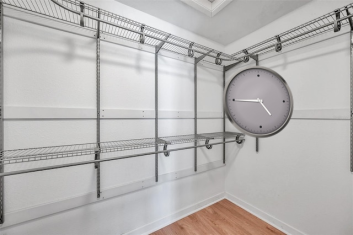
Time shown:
{"hour": 4, "minute": 45}
